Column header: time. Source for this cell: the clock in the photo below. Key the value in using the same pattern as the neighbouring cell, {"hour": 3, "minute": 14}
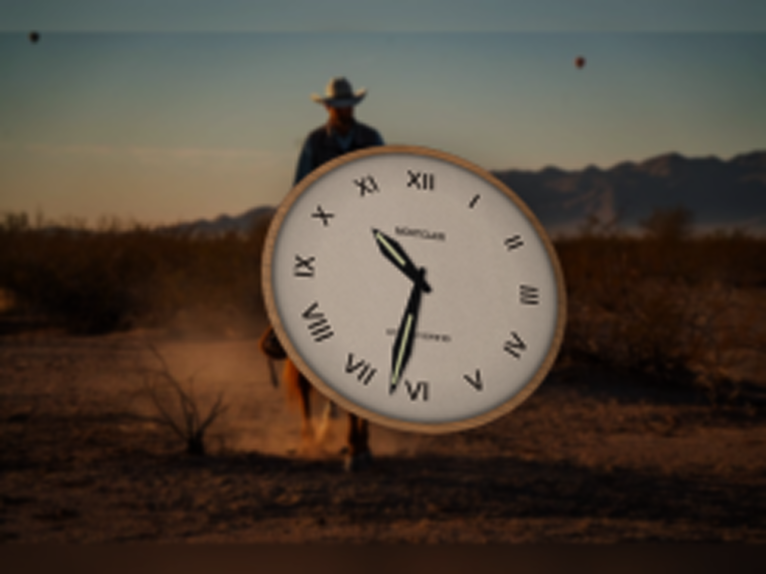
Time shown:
{"hour": 10, "minute": 32}
